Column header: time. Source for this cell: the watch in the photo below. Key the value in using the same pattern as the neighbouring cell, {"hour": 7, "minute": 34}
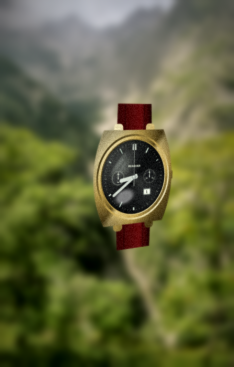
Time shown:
{"hour": 8, "minute": 39}
